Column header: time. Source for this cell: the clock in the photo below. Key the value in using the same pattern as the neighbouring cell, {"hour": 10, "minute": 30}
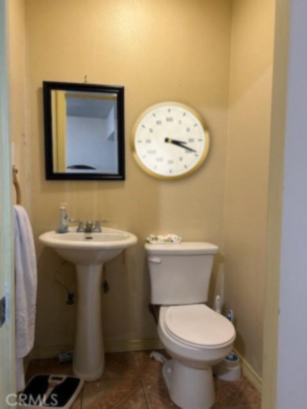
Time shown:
{"hour": 3, "minute": 19}
